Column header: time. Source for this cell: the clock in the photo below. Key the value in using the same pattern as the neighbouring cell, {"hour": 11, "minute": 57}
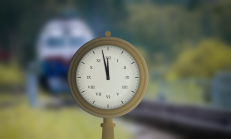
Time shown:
{"hour": 11, "minute": 58}
